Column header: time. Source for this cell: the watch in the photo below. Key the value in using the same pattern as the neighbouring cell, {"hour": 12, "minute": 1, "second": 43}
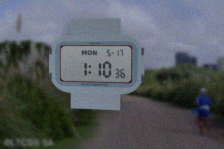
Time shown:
{"hour": 1, "minute": 10, "second": 36}
